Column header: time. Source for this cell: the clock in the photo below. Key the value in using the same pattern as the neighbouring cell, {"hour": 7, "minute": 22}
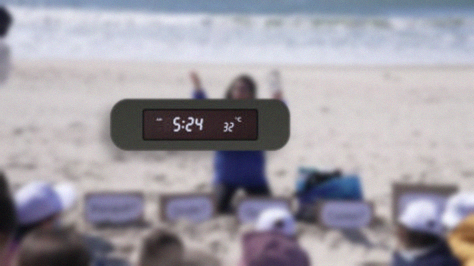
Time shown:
{"hour": 5, "minute": 24}
